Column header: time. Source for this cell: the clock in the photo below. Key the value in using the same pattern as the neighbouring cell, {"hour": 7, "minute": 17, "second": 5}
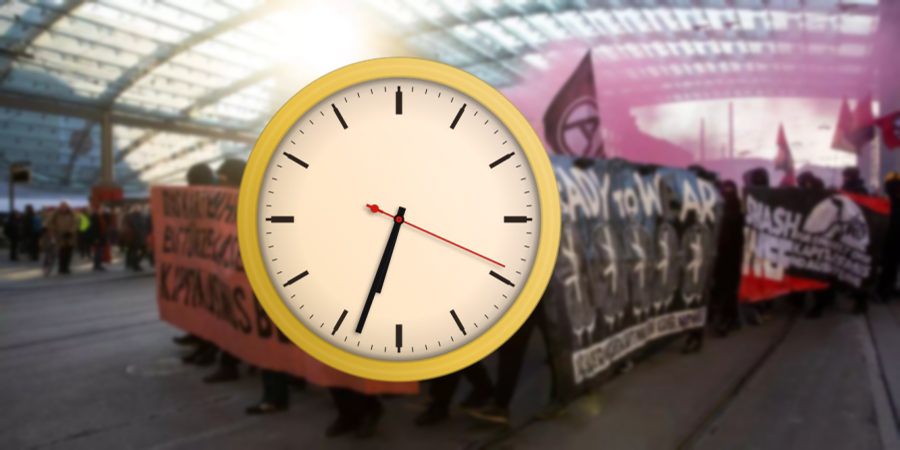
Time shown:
{"hour": 6, "minute": 33, "second": 19}
